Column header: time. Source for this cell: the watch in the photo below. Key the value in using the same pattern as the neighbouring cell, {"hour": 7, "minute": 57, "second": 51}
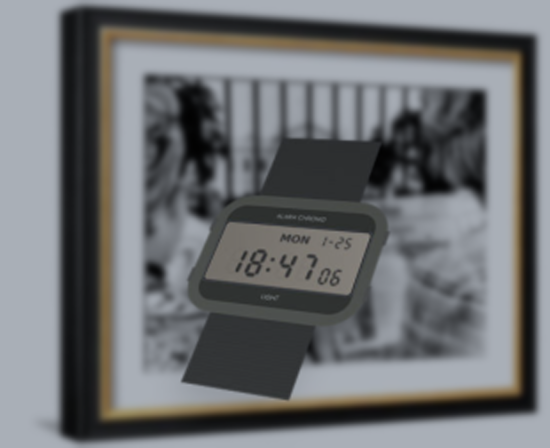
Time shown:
{"hour": 18, "minute": 47, "second": 6}
